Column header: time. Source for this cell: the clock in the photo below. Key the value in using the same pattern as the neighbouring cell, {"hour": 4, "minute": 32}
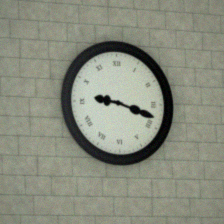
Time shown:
{"hour": 9, "minute": 18}
